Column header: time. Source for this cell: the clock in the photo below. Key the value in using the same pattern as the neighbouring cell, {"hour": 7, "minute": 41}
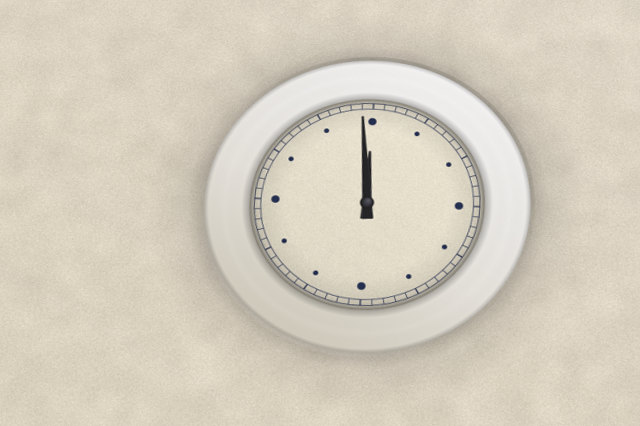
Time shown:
{"hour": 11, "minute": 59}
